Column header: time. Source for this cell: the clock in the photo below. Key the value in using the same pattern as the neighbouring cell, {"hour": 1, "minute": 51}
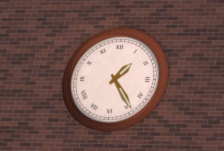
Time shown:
{"hour": 1, "minute": 24}
